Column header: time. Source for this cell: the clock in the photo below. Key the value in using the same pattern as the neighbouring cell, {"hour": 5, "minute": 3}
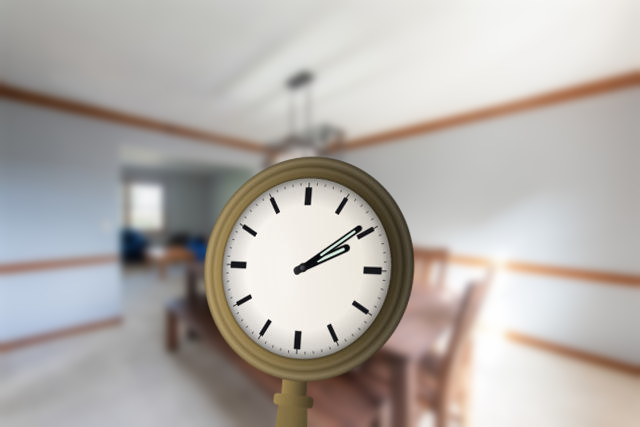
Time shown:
{"hour": 2, "minute": 9}
